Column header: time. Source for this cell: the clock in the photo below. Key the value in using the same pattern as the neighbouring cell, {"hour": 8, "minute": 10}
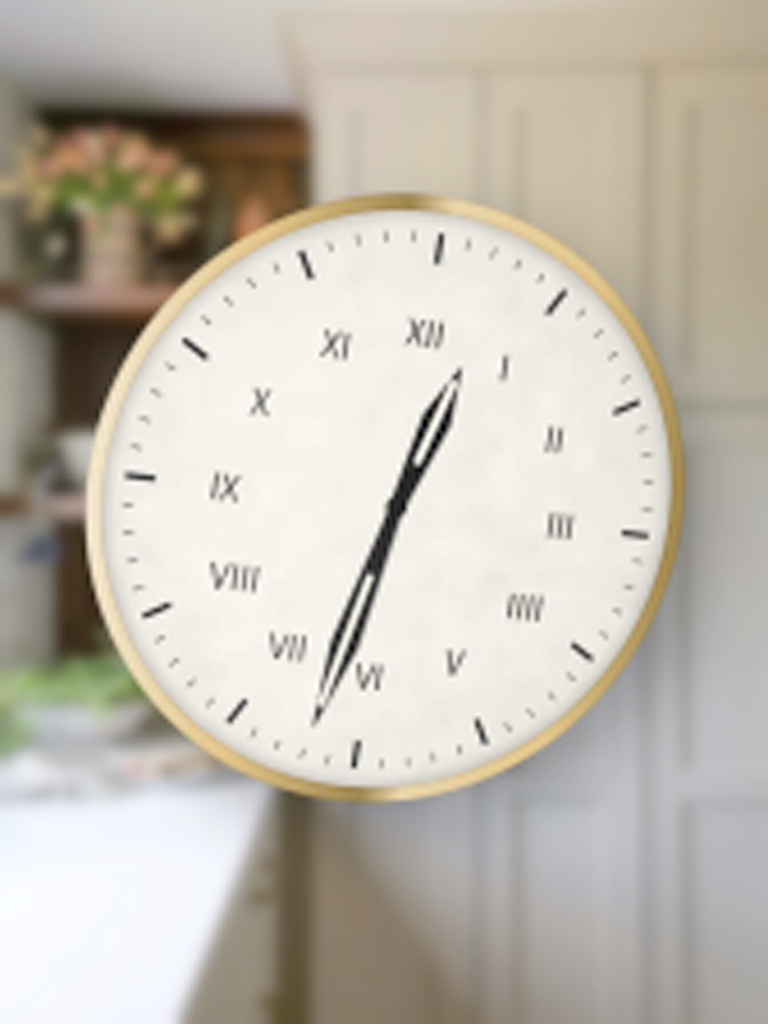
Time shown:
{"hour": 12, "minute": 32}
